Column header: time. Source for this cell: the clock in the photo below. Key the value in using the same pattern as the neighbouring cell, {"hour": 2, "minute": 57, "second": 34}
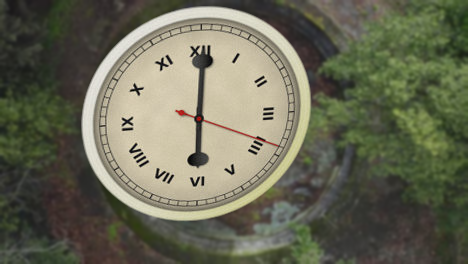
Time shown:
{"hour": 6, "minute": 0, "second": 19}
